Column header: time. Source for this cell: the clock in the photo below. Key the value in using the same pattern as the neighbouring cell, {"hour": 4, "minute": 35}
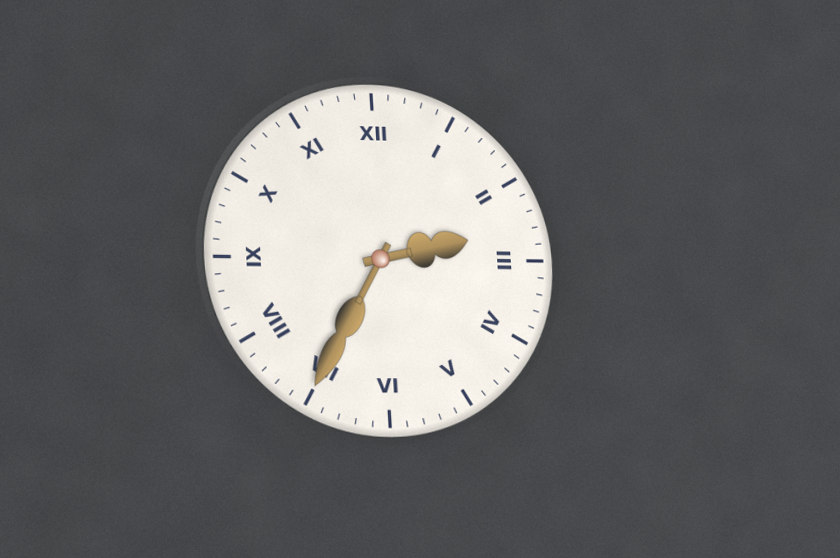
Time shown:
{"hour": 2, "minute": 35}
